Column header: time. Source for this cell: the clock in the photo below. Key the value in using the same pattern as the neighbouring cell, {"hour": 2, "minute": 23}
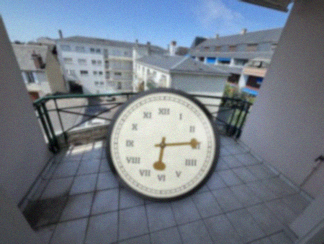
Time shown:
{"hour": 6, "minute": 14}
